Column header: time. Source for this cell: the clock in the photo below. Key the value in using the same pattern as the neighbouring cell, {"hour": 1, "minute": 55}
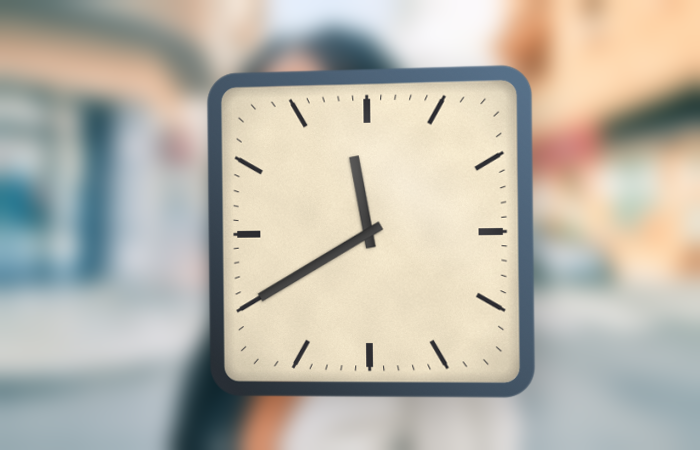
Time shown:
{"hour": 11, "minute": 40}
